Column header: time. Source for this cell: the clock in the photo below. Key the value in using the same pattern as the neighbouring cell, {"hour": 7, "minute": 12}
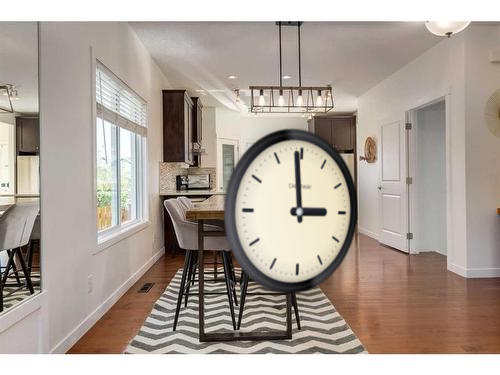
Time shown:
{"hour": 2, "minute": 59}
